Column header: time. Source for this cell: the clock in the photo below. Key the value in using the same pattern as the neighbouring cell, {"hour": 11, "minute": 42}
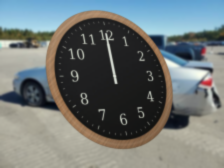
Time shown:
{"hour": 12, "minute": 0}
